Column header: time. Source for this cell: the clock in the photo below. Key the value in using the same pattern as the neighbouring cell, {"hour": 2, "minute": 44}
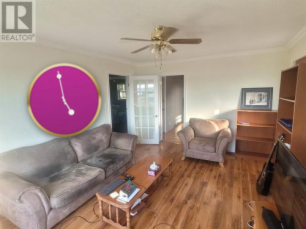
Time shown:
{"hour": 4, "minute": 58}
